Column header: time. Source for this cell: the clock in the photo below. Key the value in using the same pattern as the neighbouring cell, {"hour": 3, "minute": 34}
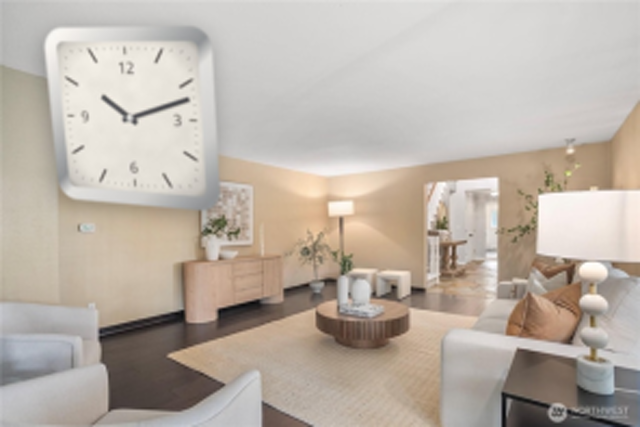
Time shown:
{"hour": 10, "minute": 12}
